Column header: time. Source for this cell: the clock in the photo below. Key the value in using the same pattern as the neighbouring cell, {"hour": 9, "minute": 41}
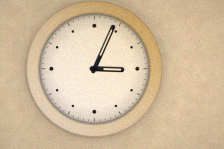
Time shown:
{"hour": 3, "minute": 4}
